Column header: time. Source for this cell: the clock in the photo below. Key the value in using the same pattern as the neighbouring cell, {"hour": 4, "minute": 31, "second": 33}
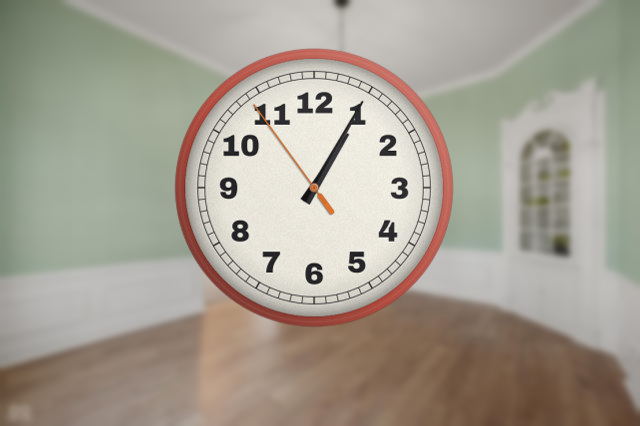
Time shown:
{"hour": 1, "minute": 4, "second": 54}
